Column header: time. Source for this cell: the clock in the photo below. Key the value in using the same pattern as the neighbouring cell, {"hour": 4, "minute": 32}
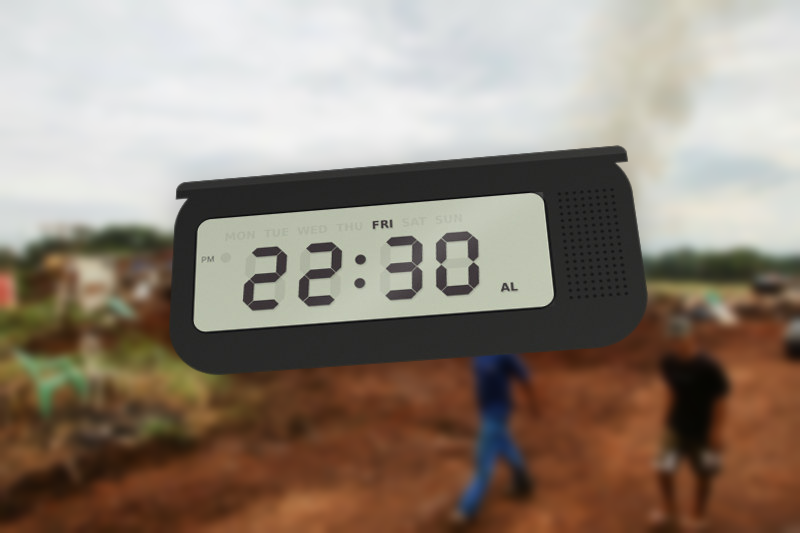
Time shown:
{"hour": 22, "minute": 30}
